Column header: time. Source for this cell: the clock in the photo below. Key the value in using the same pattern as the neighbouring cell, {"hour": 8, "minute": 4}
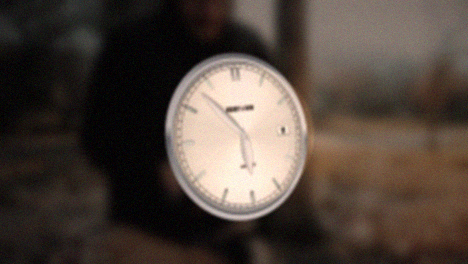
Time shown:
{"hour": 5, "minute": 53}
